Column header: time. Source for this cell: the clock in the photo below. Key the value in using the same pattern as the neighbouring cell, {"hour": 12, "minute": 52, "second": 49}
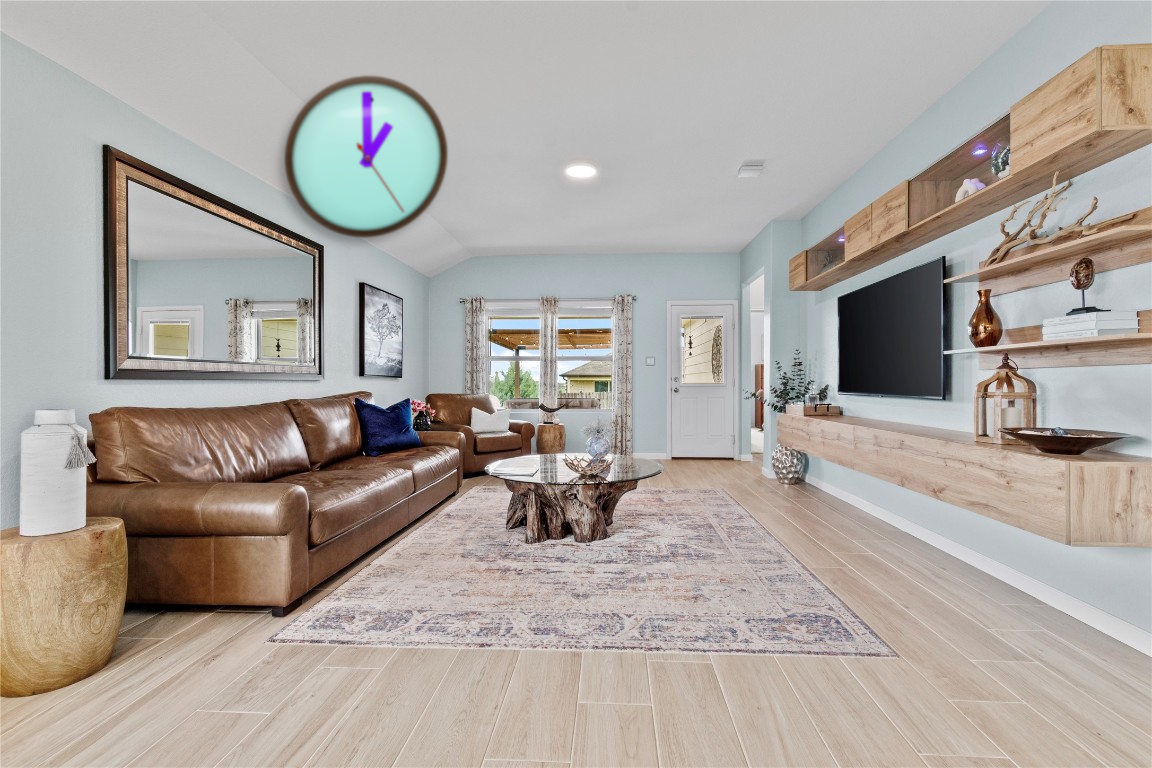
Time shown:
{"hour": 12, "minute": 59, "second": 24}
